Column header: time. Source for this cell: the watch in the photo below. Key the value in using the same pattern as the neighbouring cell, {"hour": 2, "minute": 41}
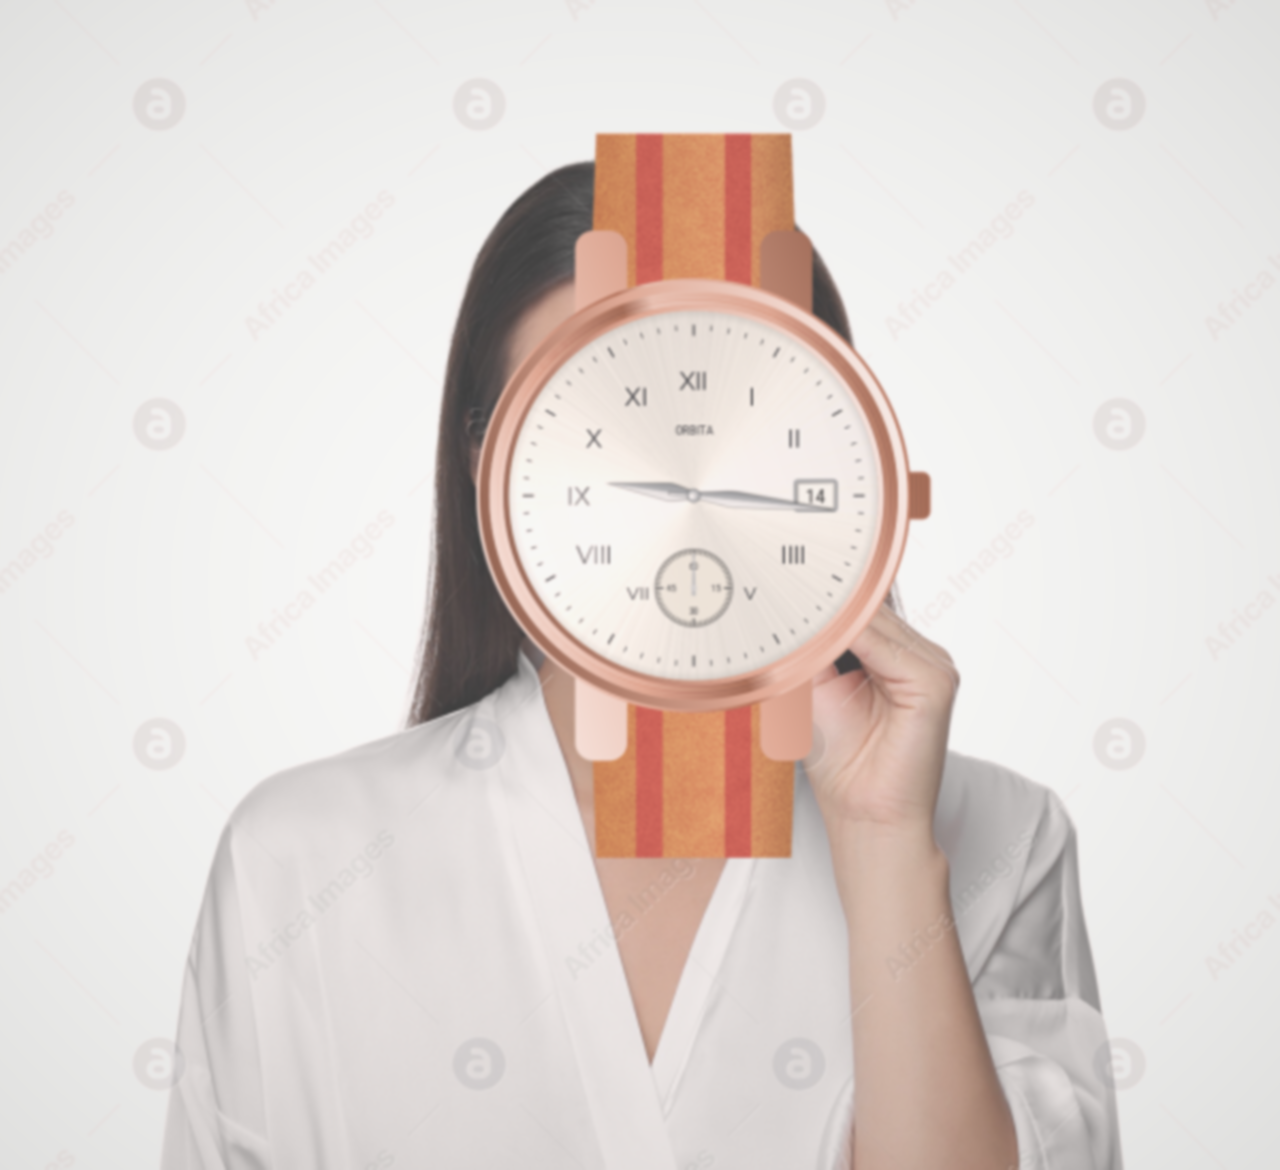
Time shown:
{"hour": 9, "minute": 16}
